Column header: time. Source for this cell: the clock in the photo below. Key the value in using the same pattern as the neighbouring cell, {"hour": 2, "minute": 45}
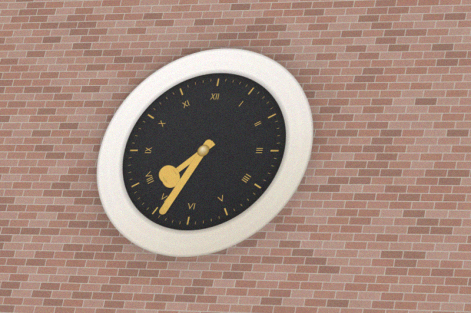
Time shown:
{"hour": 7, "minute": 34}
